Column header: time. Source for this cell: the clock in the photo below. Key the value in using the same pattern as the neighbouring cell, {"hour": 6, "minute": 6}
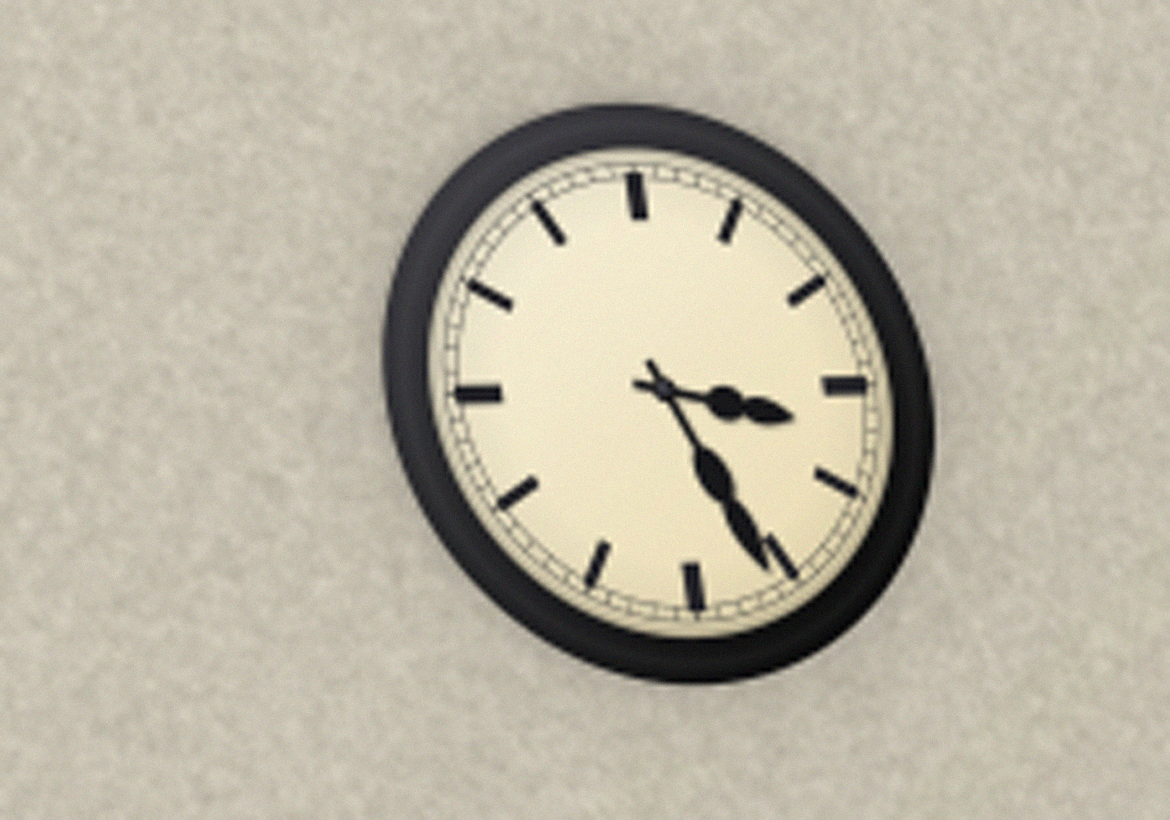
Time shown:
{"hour": 3, "minute": 26}
